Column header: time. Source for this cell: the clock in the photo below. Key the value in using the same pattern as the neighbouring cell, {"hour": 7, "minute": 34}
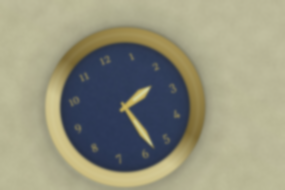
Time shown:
{"hour": 2, "minute": 28}
